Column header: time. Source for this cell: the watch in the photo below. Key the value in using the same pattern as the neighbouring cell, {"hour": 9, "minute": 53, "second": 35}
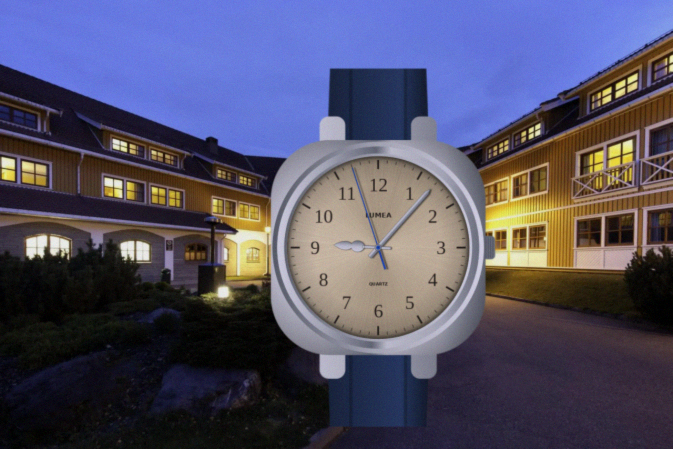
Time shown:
{"hour": 9, "minute": 6, "second": 57}
